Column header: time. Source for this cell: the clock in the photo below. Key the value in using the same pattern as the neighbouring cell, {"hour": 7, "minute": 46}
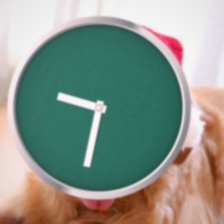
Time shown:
{"hour": 9, "minute": 32}
